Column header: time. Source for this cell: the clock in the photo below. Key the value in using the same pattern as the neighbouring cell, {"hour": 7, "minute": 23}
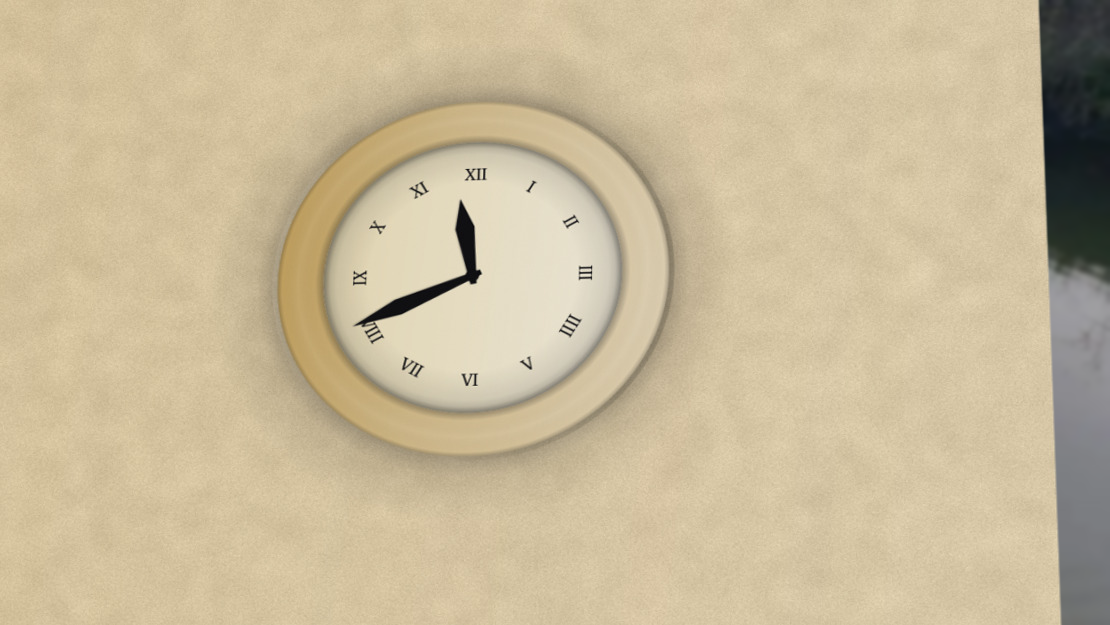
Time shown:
{"hour": 11, "minute": 41}
